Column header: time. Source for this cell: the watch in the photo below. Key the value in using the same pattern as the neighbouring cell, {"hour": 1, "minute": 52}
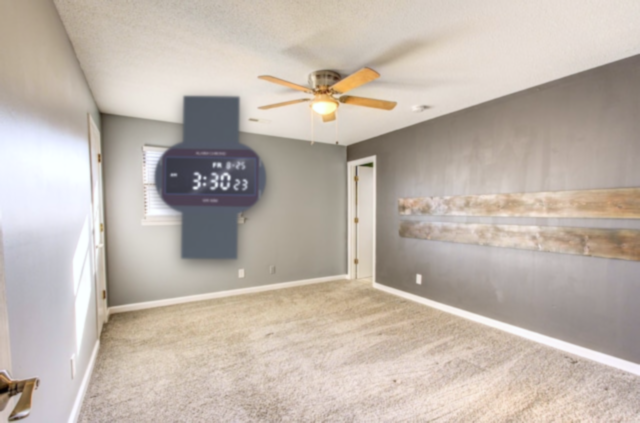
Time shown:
{"hour": 3, "minute": 30}
